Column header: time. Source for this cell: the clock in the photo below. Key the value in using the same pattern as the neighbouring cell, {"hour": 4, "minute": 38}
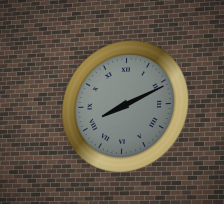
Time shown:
{"hour": 8, "minute": 11}
